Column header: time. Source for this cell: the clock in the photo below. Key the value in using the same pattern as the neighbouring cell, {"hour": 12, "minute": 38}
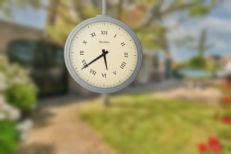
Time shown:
{"hour": 5, "minute": 39}
